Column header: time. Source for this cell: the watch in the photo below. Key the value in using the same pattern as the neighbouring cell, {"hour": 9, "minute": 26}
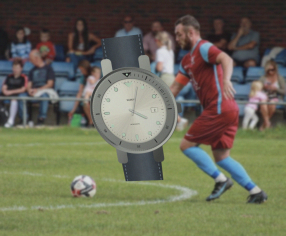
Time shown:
{"hour": 4, "minute": 3}
